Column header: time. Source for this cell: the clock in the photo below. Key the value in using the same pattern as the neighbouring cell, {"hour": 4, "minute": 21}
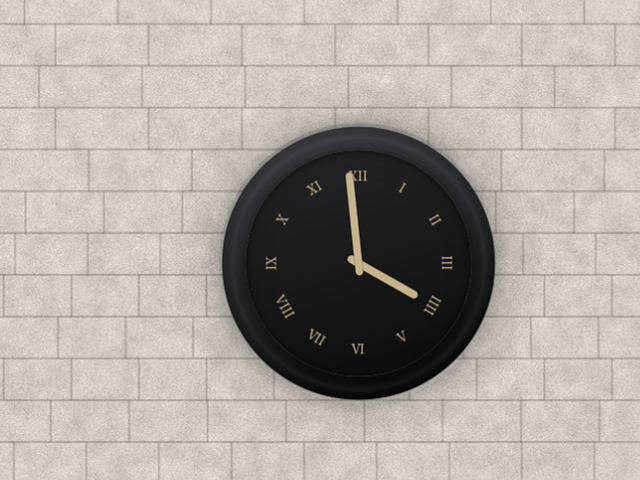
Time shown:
{"hour": 3, "minute": 59}
